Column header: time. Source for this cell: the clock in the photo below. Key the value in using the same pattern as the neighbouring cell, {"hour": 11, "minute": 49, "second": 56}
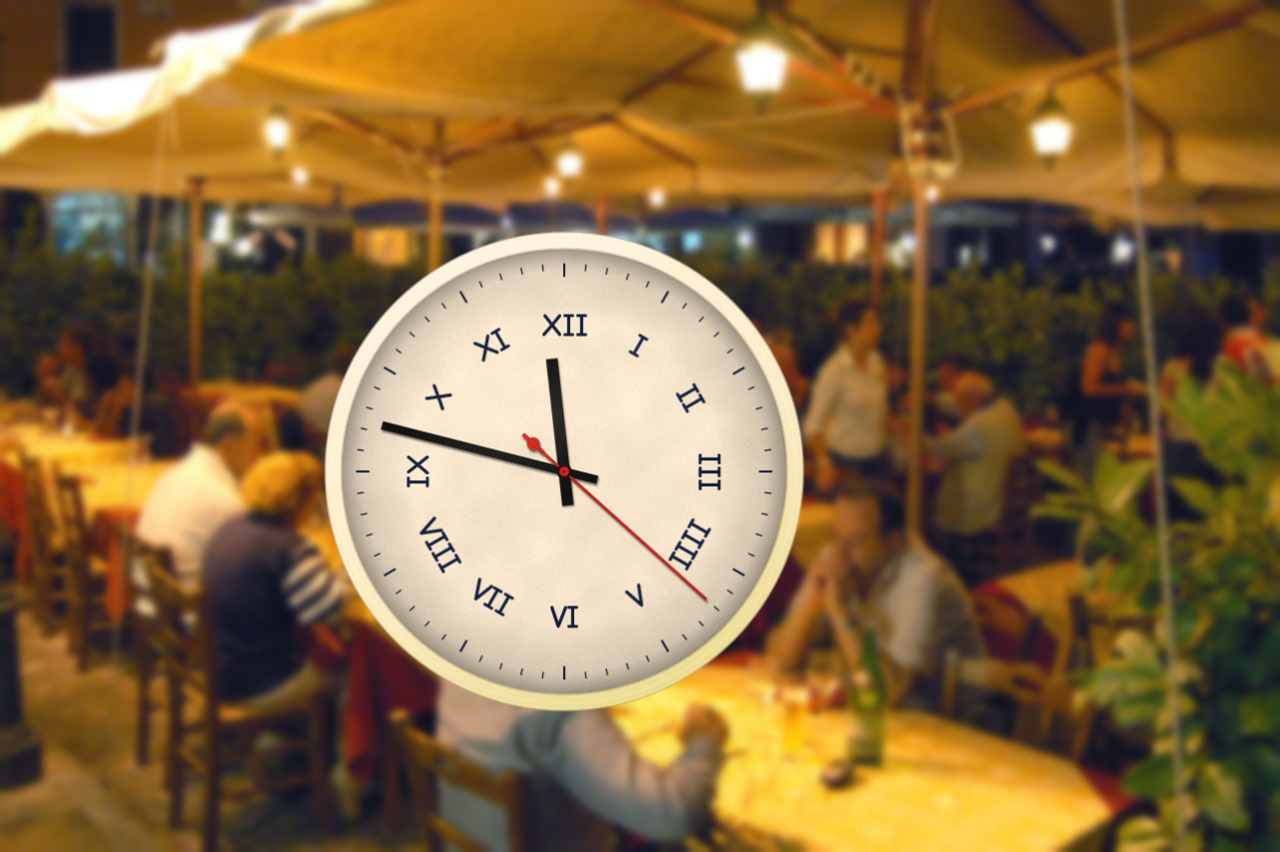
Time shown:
{"hour": 11, "minute": 47, "second": 22}
